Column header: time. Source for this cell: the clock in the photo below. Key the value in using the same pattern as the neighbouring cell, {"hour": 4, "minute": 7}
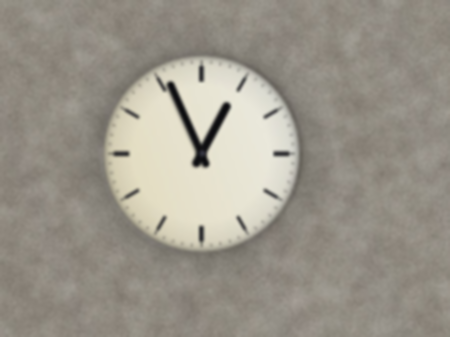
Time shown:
{"hour": 12, "minute": 56}
